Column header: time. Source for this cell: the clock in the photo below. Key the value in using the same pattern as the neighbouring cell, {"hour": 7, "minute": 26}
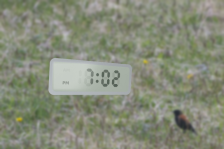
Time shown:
{"hour": 7, "minute": 2}
